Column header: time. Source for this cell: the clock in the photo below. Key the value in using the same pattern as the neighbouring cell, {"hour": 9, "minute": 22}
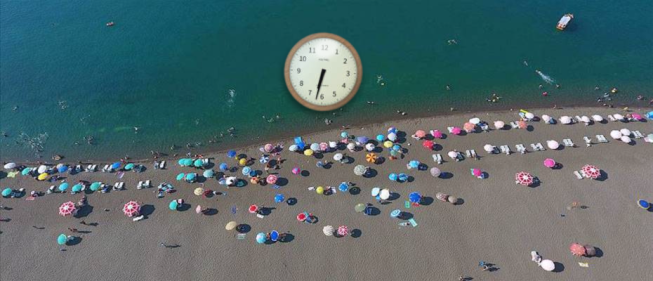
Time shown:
{"hour": 6, "minute": 32}
